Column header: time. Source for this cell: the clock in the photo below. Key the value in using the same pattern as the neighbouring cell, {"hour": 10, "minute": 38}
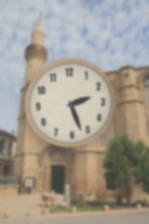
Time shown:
{"hour": 2, "minute": 27}
